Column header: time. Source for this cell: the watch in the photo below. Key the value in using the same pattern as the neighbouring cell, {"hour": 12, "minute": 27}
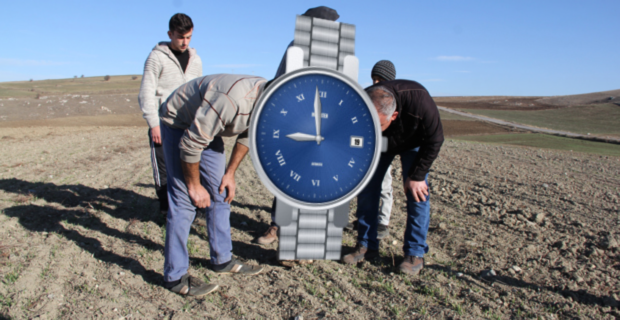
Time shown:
{"hour": 8, "minute": 59}
